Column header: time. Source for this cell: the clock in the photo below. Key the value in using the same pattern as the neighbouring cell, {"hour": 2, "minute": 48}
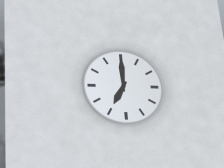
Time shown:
{"hour": 7, "minute": 0}
